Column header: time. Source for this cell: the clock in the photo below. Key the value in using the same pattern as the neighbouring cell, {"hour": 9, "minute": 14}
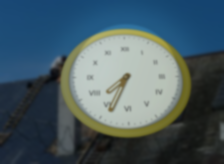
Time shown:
{"hour": 7, "minute": 34}
